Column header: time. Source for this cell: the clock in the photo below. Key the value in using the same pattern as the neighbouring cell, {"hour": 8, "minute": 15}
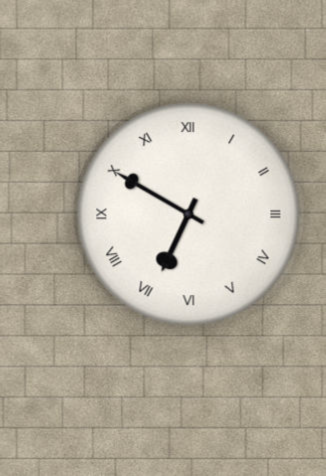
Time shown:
{"hour": 6, "minute": 50}
